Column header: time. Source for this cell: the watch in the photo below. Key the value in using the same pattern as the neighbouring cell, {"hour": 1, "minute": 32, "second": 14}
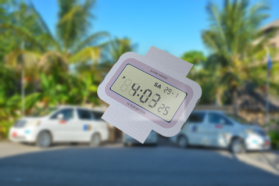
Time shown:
{"hour": 4, "minute": 3, "second": 25}
